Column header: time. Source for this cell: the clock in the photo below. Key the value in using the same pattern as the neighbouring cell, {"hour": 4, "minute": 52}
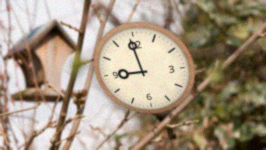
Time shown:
{"hour": 8, "minute": 59}
